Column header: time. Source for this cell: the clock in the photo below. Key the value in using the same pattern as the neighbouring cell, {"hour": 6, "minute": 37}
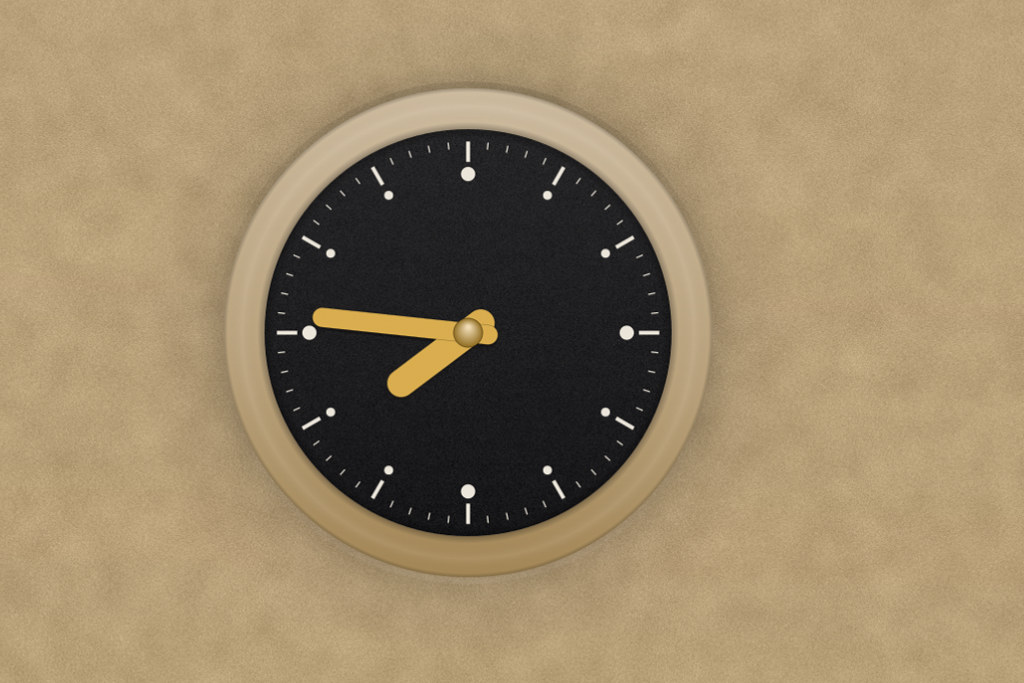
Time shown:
{"hour": 7, "minute": 46}
